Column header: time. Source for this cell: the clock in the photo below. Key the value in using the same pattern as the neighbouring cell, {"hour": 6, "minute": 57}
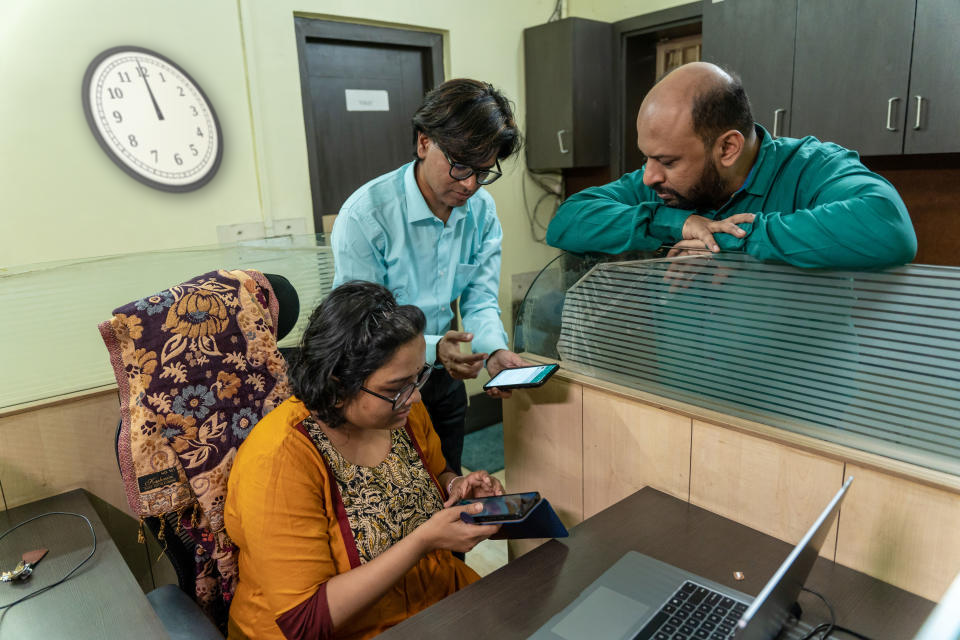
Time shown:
{"hour": 12, "minute": 0}
